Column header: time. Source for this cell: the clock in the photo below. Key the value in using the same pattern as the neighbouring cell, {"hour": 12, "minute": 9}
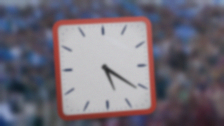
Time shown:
{"hour": 5, "minute": 21}
